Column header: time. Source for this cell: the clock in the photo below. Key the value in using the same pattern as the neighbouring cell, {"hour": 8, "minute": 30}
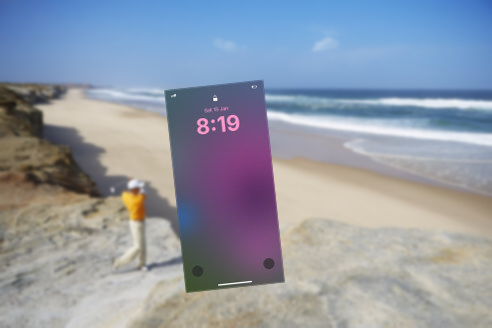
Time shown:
{"hour": 8, "minute": 19}
